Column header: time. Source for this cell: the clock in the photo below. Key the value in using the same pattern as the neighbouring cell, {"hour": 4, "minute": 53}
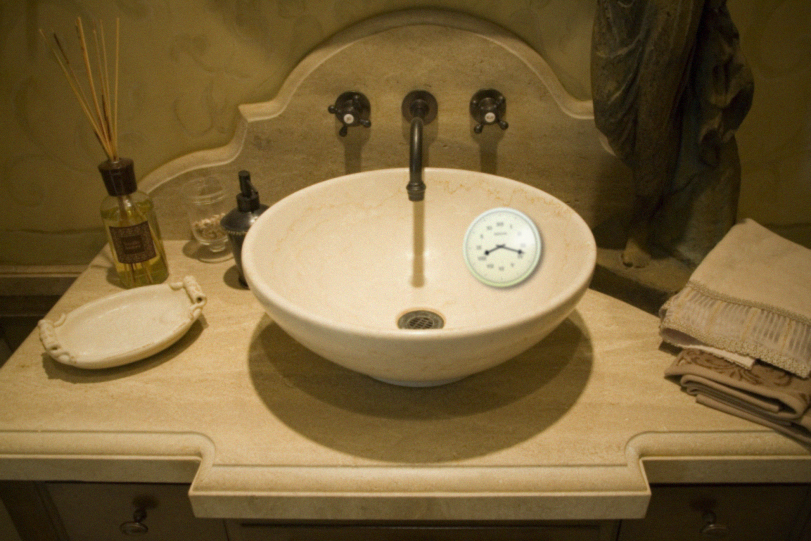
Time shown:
{"hour": 8, "minute": 18}
